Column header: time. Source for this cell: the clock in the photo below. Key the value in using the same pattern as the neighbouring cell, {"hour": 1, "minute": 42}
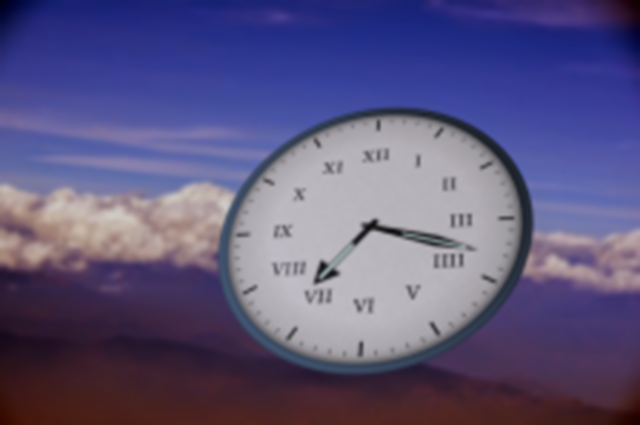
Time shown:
{"hour": 7, "minute": 18}
